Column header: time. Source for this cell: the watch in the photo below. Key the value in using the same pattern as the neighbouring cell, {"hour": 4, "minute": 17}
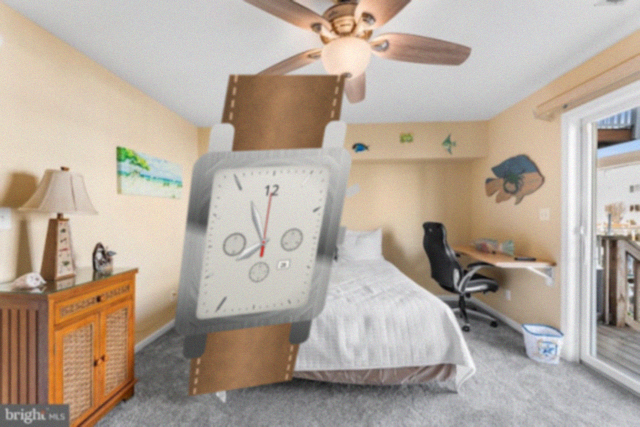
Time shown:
{"hour": 7, "minute": 56}
